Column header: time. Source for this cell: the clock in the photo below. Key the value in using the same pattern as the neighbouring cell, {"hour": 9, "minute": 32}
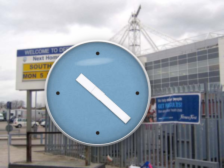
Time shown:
{"hour": 10, "minute": 22}
